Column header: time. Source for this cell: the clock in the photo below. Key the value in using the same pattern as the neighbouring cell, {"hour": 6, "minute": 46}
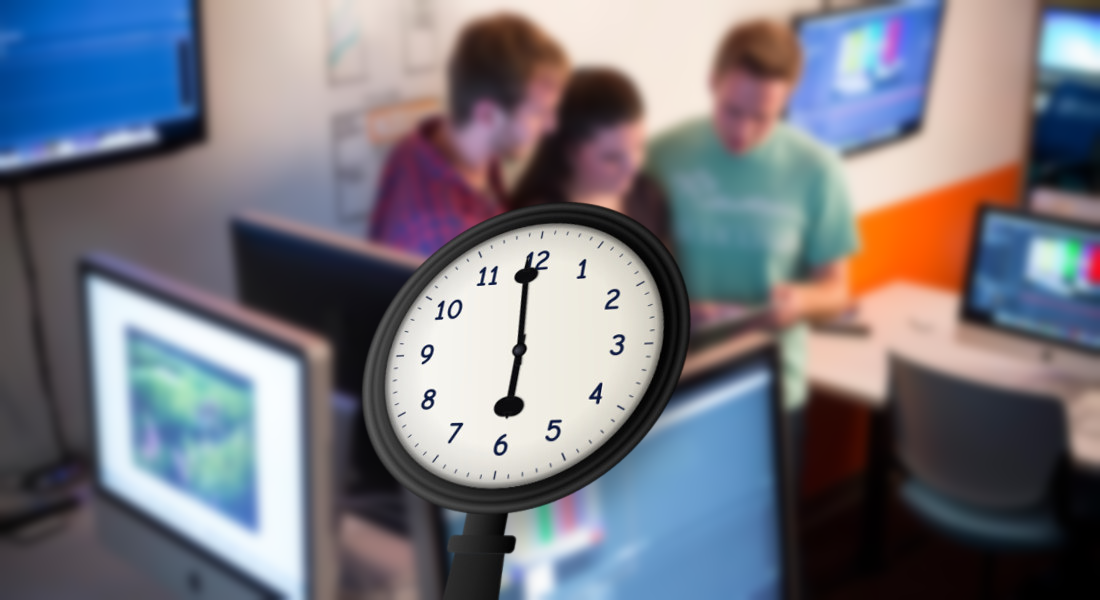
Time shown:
{"hour": 5, "minute": 59}
